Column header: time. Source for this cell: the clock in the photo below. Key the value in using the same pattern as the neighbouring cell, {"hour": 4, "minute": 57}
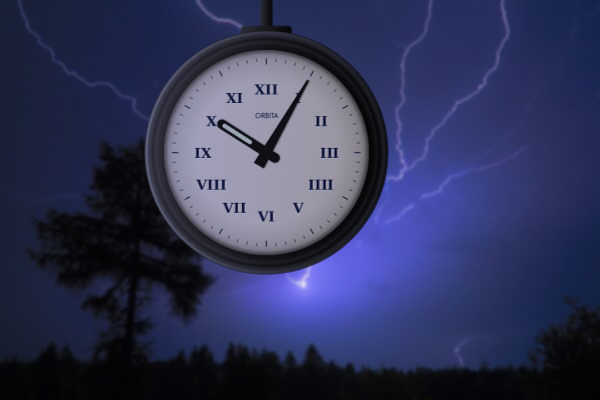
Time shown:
{"hour": 10, "minute": 5}
